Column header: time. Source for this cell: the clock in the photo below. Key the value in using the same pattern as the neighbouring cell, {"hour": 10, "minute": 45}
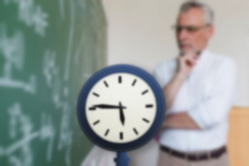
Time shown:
{"hour": 5, "minute": 46}
